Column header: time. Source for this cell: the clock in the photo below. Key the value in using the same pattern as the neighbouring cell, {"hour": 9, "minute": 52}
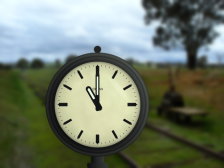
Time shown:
{"hour": 11, "minute": 0}
